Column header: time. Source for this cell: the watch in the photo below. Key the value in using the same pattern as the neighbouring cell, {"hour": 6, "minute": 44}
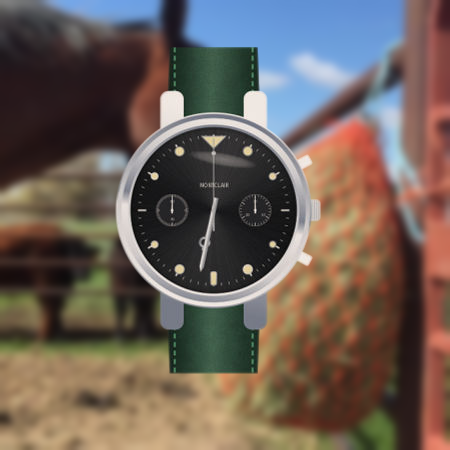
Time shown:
{"hour": 6, "minute": 32}
